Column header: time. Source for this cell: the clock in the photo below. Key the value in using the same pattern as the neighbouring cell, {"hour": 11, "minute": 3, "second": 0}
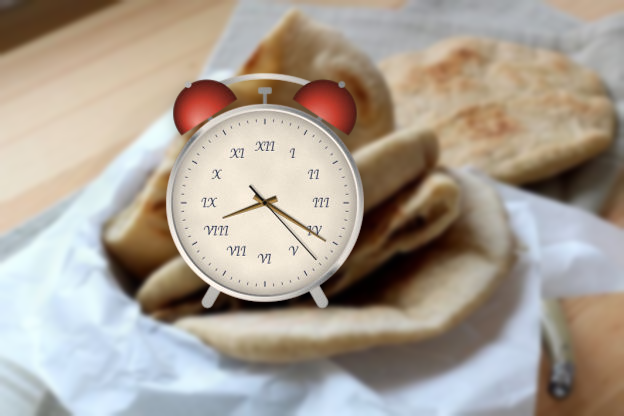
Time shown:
{"hour": 8, "minute": 20, "second": 23}
